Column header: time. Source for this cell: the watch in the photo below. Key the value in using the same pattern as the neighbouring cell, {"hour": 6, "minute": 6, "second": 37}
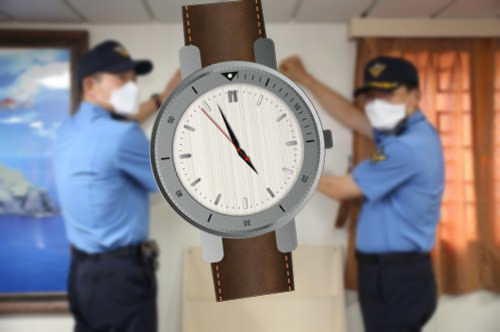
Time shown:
{"hour": 4, "minute": 56, "second": 54}
